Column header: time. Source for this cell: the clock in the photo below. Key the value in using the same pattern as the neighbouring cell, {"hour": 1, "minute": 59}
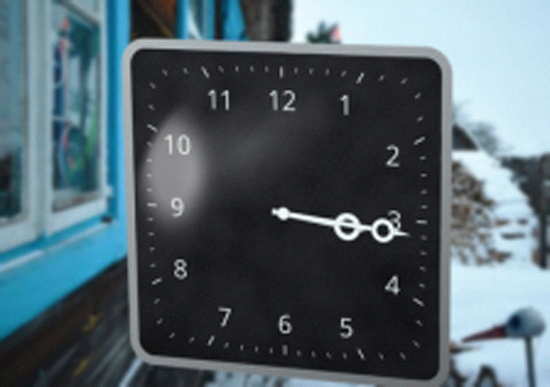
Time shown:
{"hour": 3, "minute": 16}
